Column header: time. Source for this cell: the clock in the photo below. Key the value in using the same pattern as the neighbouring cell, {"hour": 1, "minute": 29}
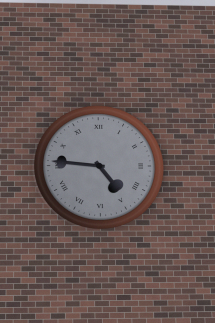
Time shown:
{"hour": 4, "minute": 46}
